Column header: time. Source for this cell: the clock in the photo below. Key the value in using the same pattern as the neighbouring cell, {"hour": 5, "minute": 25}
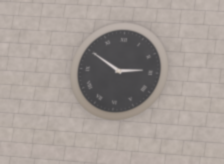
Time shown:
{"hour": 2, "minute": 50}
